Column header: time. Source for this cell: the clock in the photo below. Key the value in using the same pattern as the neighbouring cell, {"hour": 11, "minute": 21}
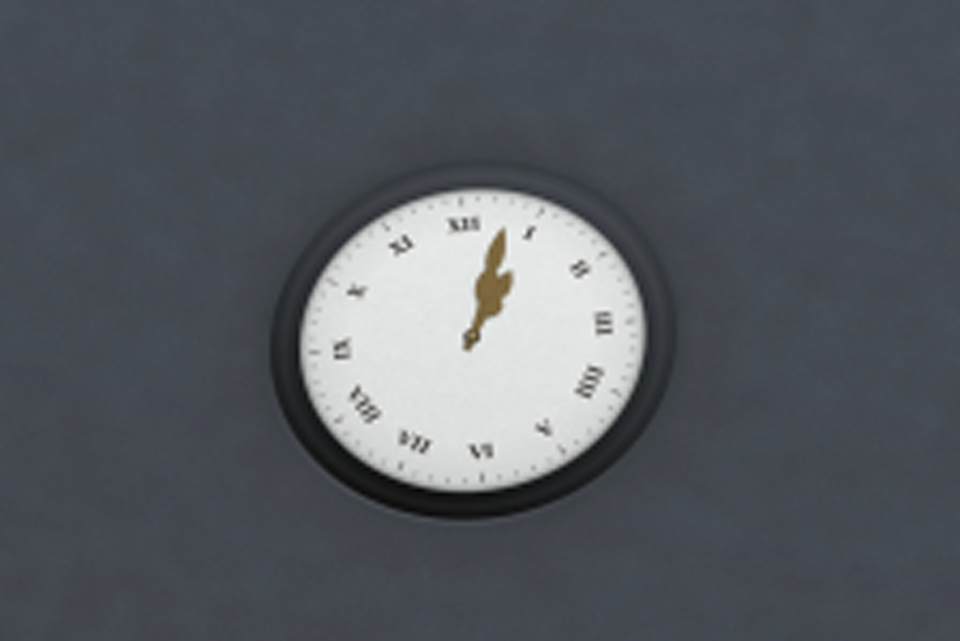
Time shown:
{"hour": 1, "minute": 3}
